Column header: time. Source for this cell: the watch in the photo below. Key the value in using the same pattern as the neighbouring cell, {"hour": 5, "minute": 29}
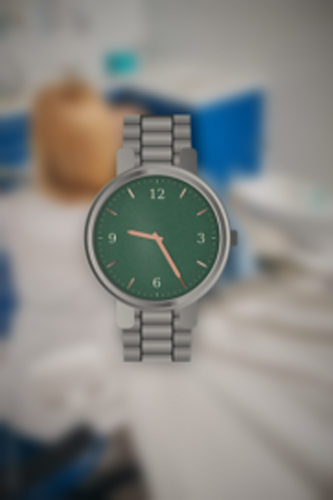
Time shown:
{"hour": 9, "minute": 25}
